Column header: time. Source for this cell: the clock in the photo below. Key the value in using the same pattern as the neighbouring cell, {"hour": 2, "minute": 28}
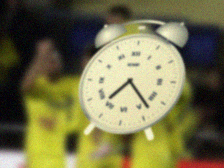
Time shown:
{"hour": 7, "minute": 23}
